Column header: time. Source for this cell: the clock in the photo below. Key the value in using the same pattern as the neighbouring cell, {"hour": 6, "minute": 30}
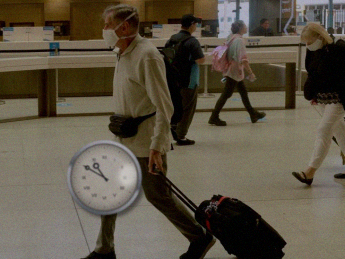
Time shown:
{"hour": 10, "minute": 50}
